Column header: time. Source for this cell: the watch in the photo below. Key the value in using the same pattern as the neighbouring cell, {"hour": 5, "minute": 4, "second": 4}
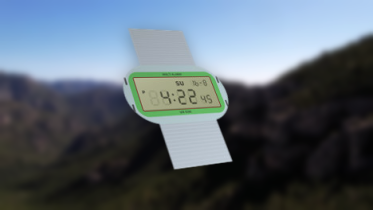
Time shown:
{"hour": 4, "minute": 22, "second": 45}
